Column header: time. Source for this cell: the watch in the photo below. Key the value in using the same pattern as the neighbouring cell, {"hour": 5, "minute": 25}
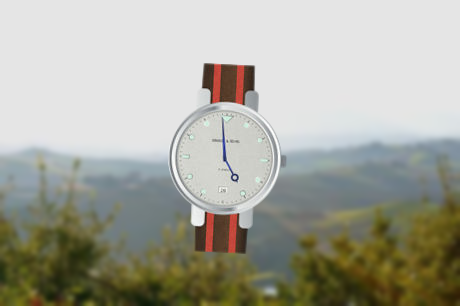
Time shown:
{"hour": 4, "minute": 59}
